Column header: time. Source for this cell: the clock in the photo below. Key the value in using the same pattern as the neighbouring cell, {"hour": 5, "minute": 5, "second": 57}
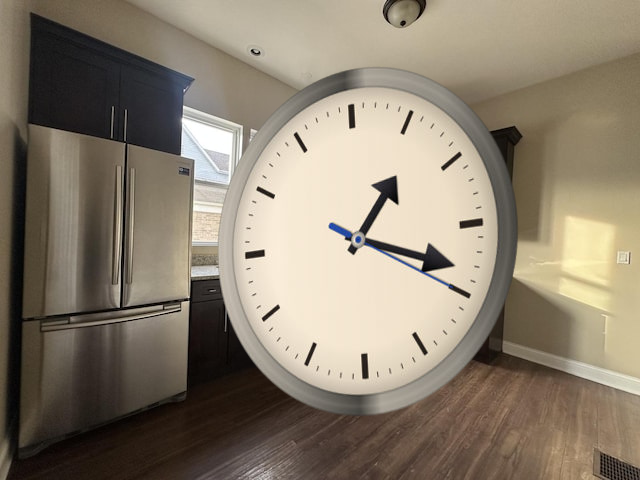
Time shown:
{"hour": 1, "minute": 18, "second": 20}
